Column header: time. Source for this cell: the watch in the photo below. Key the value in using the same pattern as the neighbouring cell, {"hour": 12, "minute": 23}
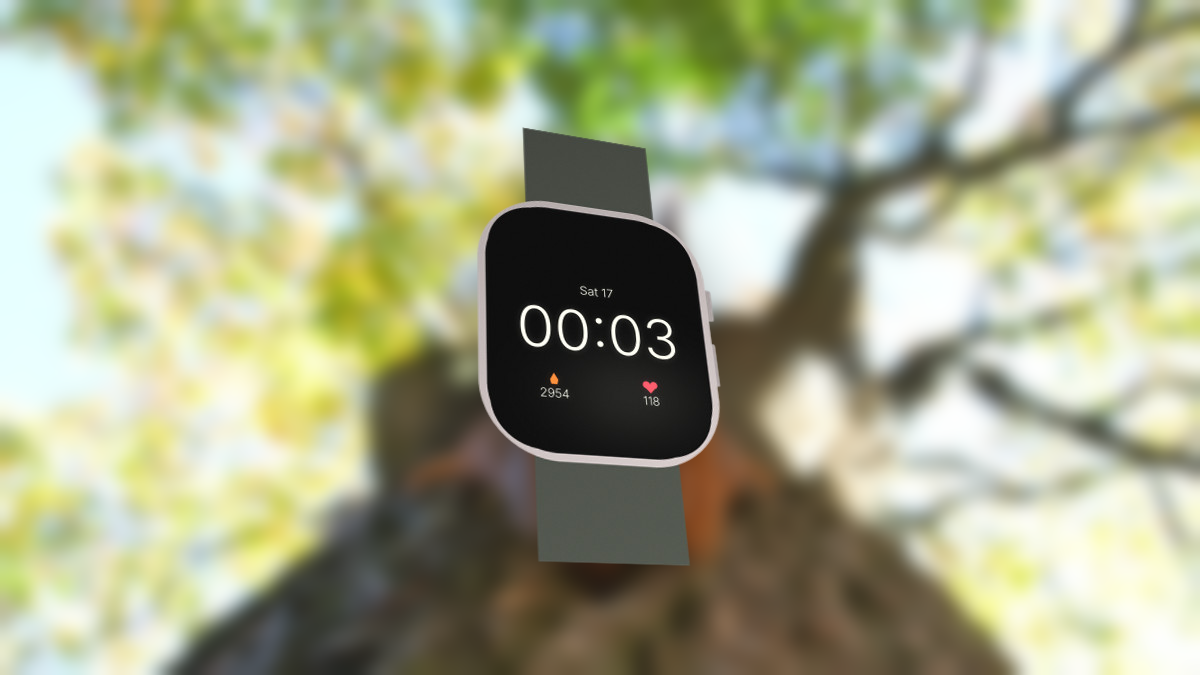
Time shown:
{"hour": 0, "minute": 3}
